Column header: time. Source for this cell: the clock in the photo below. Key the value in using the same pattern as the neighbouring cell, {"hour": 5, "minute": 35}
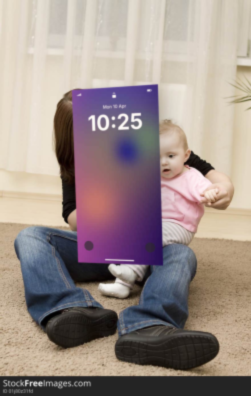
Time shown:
{"hour": 10, "minute": 25}
